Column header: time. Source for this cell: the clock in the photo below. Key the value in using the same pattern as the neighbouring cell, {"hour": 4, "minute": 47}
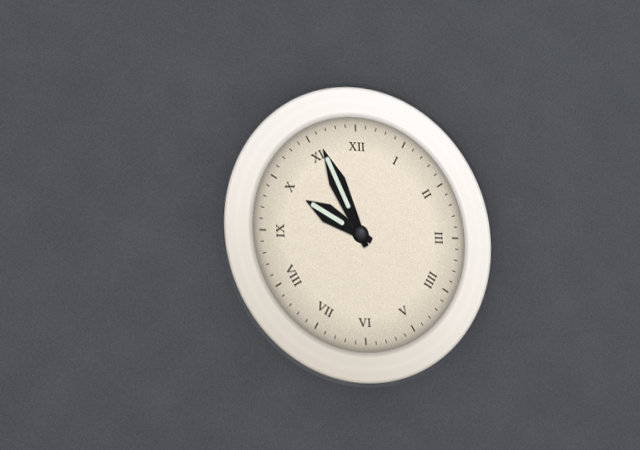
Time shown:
{"hour": 9, "minute": 56}
